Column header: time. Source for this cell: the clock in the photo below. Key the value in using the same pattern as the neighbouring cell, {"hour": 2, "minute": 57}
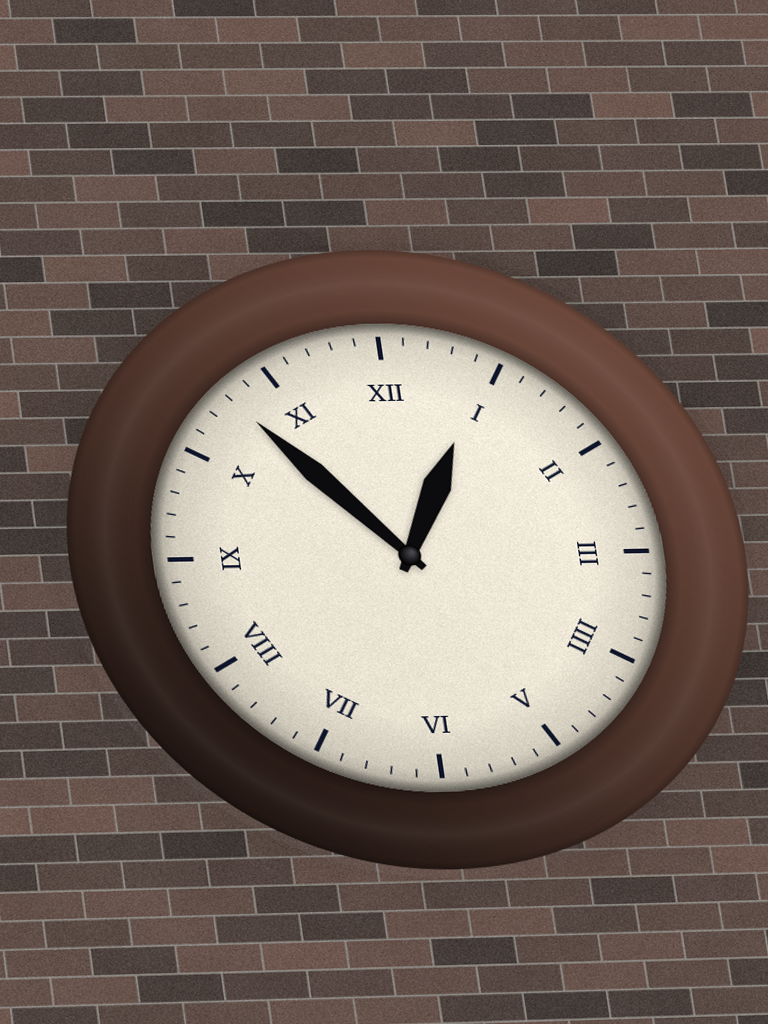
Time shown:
{"hour": 12, "minute": 53}
